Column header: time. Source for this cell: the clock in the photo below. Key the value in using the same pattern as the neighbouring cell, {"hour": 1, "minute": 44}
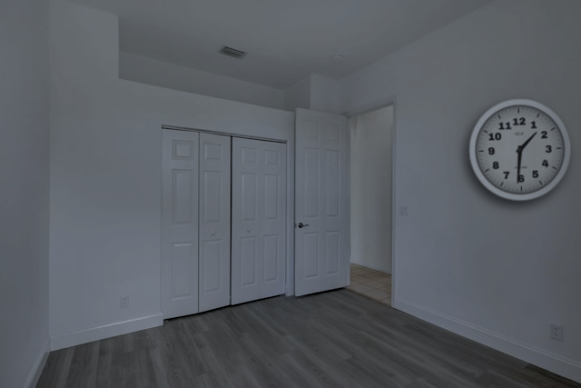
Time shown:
{"hour": 1, "minute": 31}
